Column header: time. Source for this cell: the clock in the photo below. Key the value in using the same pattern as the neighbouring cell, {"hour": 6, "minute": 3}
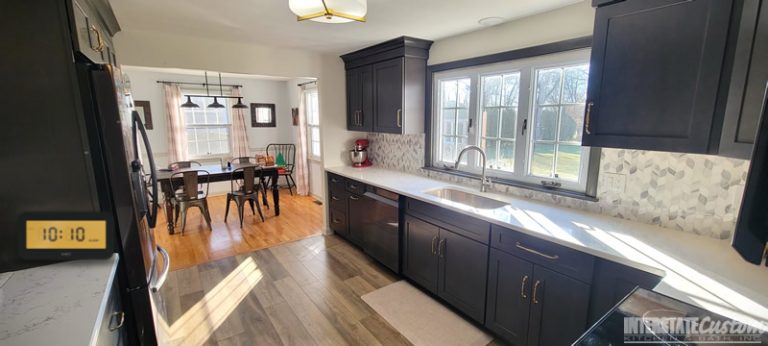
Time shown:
{"hour": 10, "minute": 10}
